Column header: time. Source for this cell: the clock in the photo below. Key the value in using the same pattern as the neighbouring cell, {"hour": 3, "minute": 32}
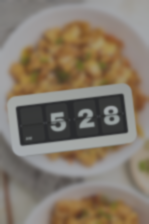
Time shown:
{"hour": 5, "minute": 28}
